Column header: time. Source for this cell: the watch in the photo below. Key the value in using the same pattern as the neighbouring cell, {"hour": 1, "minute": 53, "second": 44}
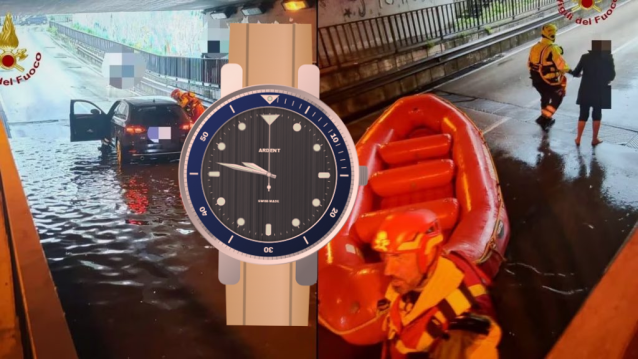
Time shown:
{"hour": 9, "minute": 47, "second": 0}
